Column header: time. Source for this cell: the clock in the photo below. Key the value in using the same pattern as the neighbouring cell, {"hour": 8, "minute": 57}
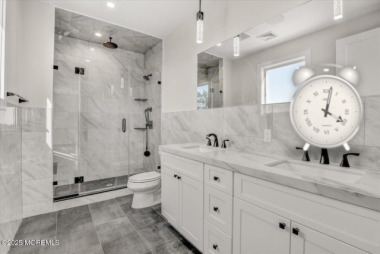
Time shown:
{"hour": 4, "minute": 2}
